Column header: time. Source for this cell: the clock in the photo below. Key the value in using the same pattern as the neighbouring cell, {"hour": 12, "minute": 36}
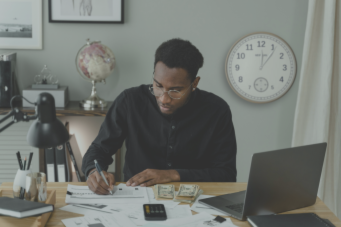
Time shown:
{"hour": 12, "minute": 6}
